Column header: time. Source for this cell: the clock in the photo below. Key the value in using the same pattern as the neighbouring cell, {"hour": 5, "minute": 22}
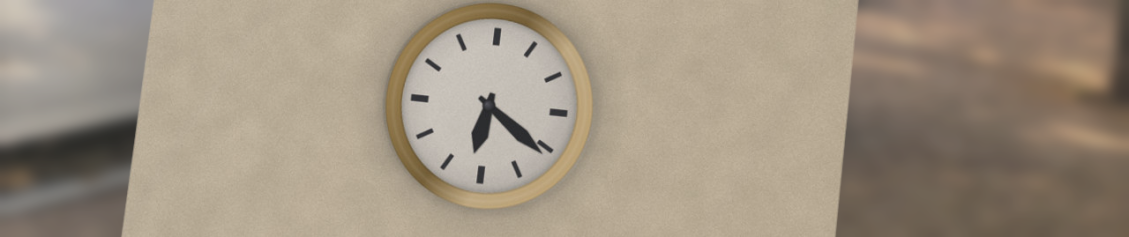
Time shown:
{"hour": 6, "minute": 21}
